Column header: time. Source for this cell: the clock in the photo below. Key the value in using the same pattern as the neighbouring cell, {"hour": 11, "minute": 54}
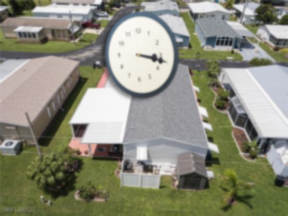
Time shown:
{"hour": 3, "minute": 17}
